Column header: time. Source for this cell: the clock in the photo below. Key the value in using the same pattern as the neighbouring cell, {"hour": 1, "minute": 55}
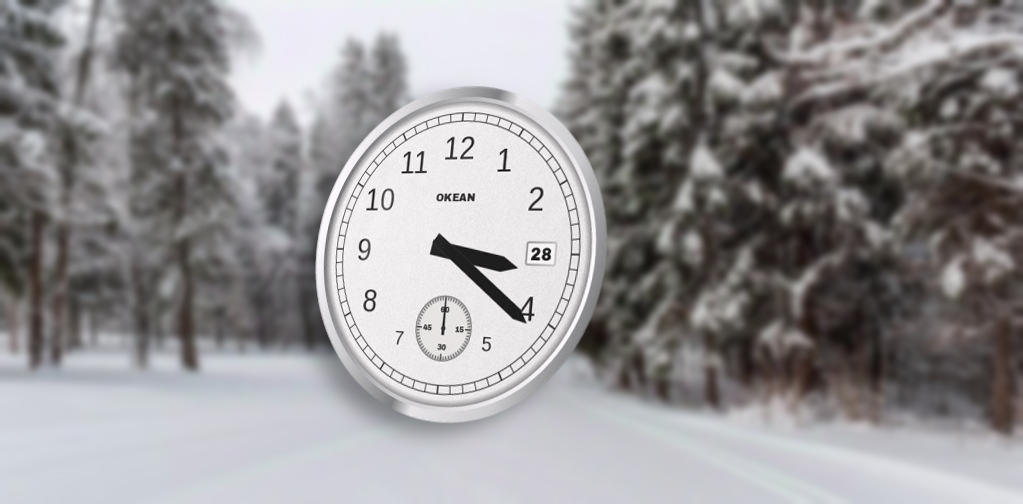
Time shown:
{"hour": 3, "minute": 21}
